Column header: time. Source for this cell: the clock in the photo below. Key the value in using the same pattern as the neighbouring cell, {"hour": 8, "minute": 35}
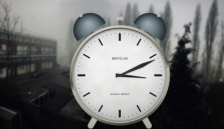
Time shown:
{"hour": 3, "minute": 11}
